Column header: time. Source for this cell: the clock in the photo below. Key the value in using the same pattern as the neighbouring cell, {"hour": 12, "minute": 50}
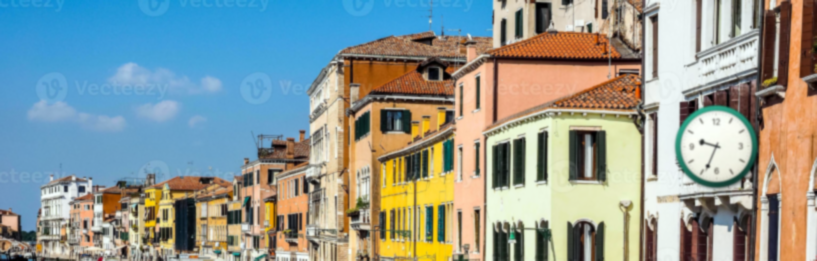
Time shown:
{"hour": 9, "minute": 34}
